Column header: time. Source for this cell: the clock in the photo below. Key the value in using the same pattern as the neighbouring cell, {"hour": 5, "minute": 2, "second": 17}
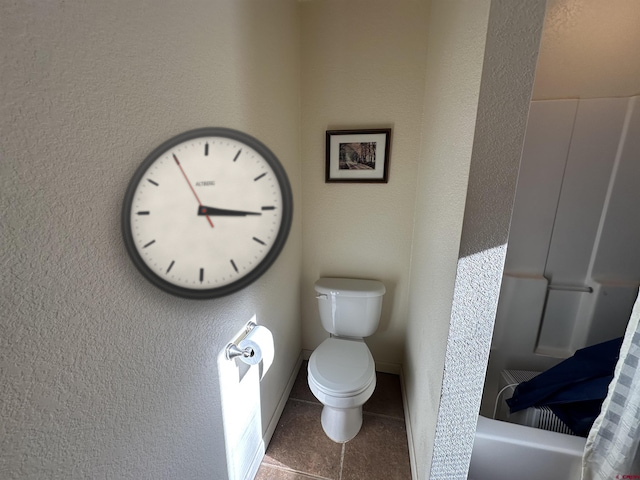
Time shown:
{"hour": 3, "minute": 15, "second": 55}
